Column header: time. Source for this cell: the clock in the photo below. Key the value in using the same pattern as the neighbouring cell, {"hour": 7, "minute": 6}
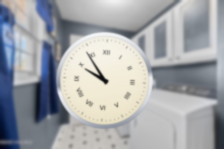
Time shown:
{"hour": 9, "minute": 54}
